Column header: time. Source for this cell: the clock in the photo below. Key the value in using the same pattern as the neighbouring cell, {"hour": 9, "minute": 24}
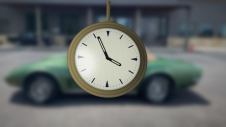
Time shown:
{"hour": 3, "minute": 56}
